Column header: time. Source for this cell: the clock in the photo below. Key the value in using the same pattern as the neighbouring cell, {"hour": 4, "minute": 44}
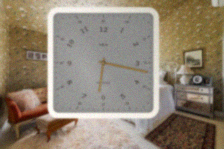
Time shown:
{"hour": 6, "minute": 17}
